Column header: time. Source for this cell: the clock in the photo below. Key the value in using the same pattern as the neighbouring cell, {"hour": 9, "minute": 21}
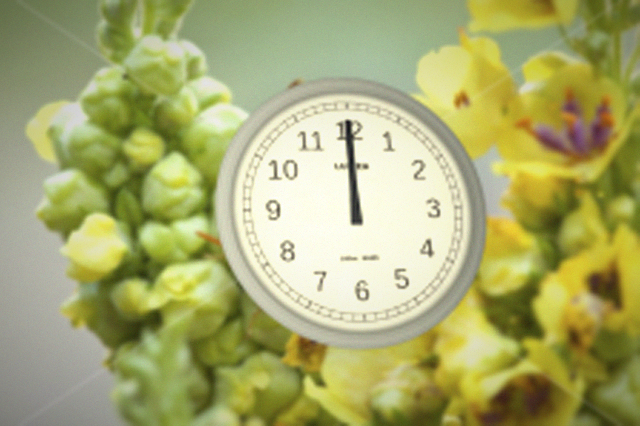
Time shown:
{"hour": 12, "minute": 0}
